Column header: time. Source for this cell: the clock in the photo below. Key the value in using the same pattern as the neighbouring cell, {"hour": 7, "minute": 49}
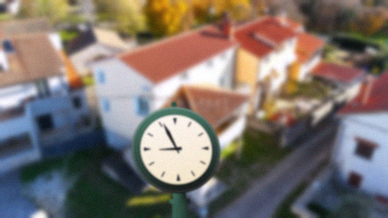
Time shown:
{"hour": 8, "minute": 56}
